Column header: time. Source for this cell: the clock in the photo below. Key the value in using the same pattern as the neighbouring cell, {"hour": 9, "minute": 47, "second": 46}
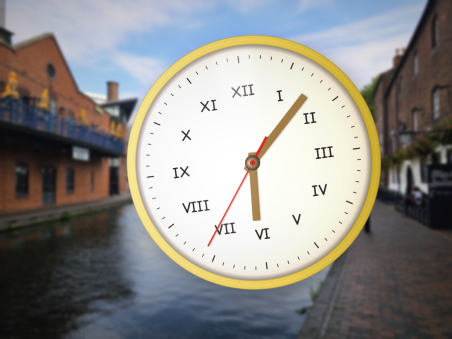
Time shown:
{"hour": 6, "minute": 7, "second": 36}
